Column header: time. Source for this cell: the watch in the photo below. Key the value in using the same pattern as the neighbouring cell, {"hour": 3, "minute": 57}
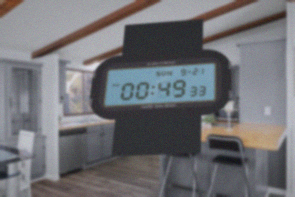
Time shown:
{"hour": 0, "minute": 49}
